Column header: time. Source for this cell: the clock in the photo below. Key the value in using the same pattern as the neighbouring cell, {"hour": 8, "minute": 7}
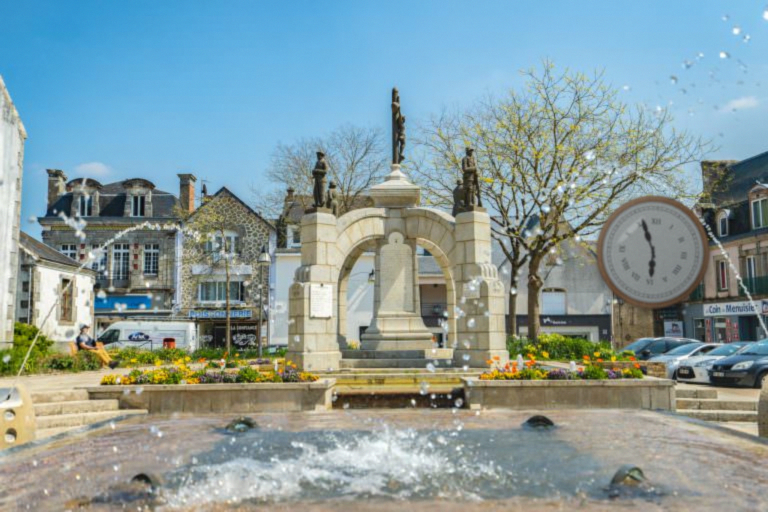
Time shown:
{"hour": 5, "minute": 56}
